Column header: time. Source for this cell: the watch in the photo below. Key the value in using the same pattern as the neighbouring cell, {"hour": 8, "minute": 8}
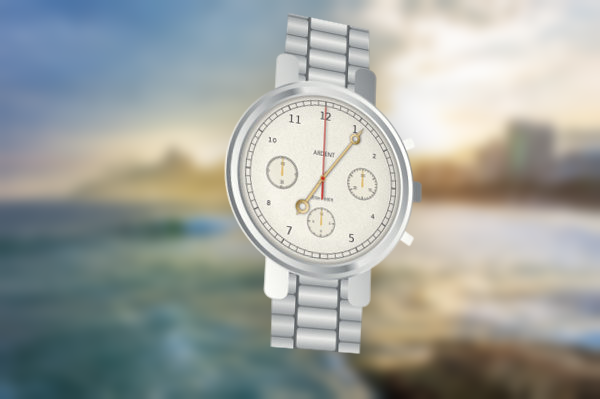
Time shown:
{"hour": 7, "minute": 6}
